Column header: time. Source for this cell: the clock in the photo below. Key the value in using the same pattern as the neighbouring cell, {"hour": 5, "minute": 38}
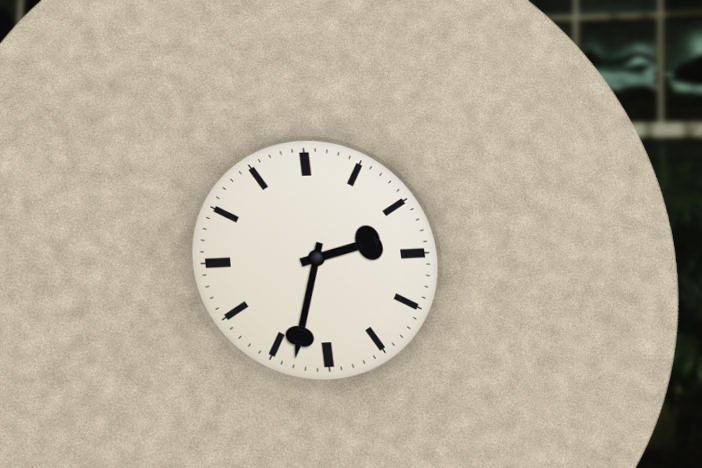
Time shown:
{"hour": 2, "minute": 33}
